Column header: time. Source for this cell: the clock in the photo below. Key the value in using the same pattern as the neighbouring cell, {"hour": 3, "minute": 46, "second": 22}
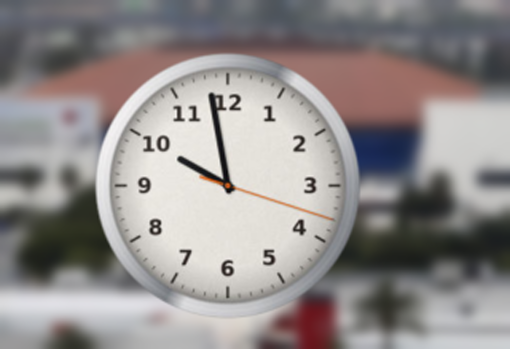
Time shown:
{"hour": 9, "minute": 58, "second": 18}
